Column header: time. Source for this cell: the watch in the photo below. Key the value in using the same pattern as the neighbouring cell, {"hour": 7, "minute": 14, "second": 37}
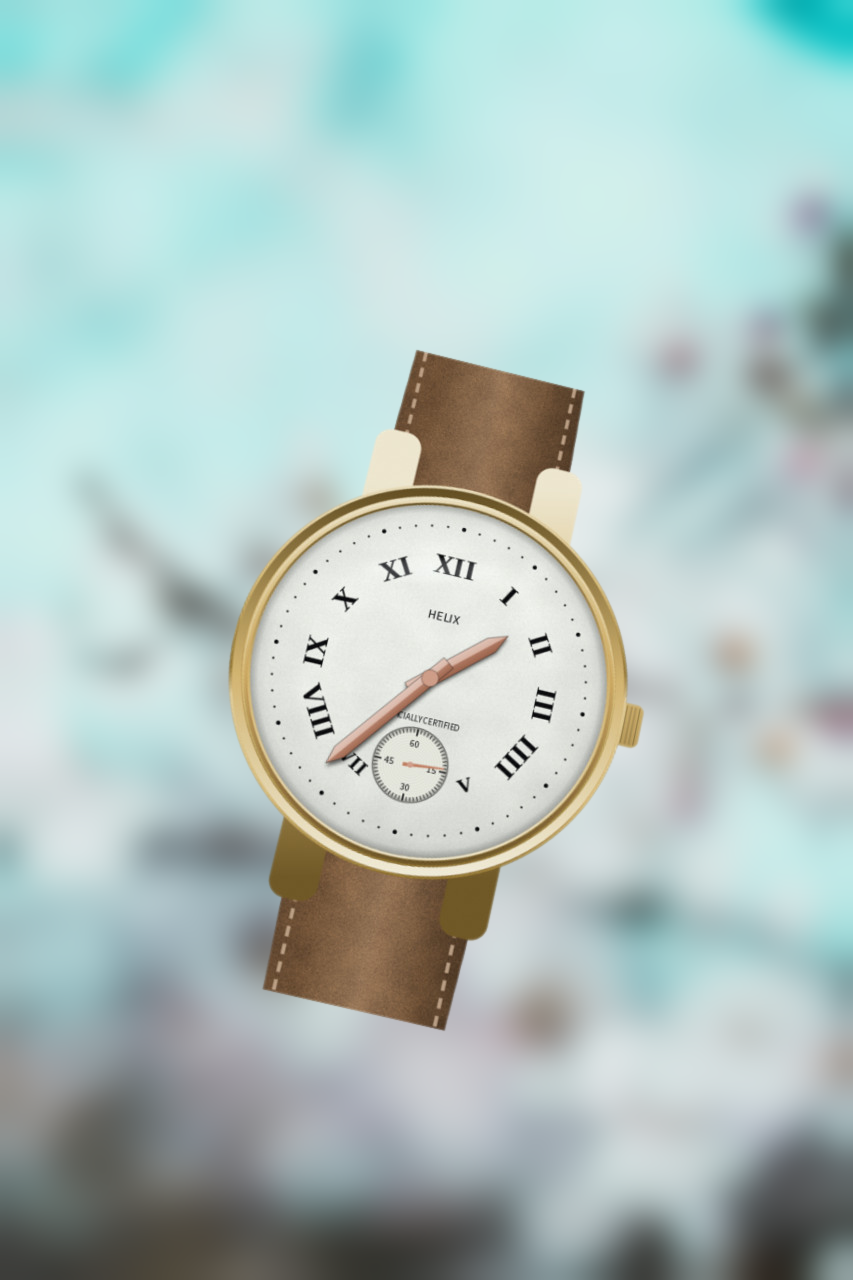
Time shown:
{"hour": 1, "minute": 36, "second": 14}
